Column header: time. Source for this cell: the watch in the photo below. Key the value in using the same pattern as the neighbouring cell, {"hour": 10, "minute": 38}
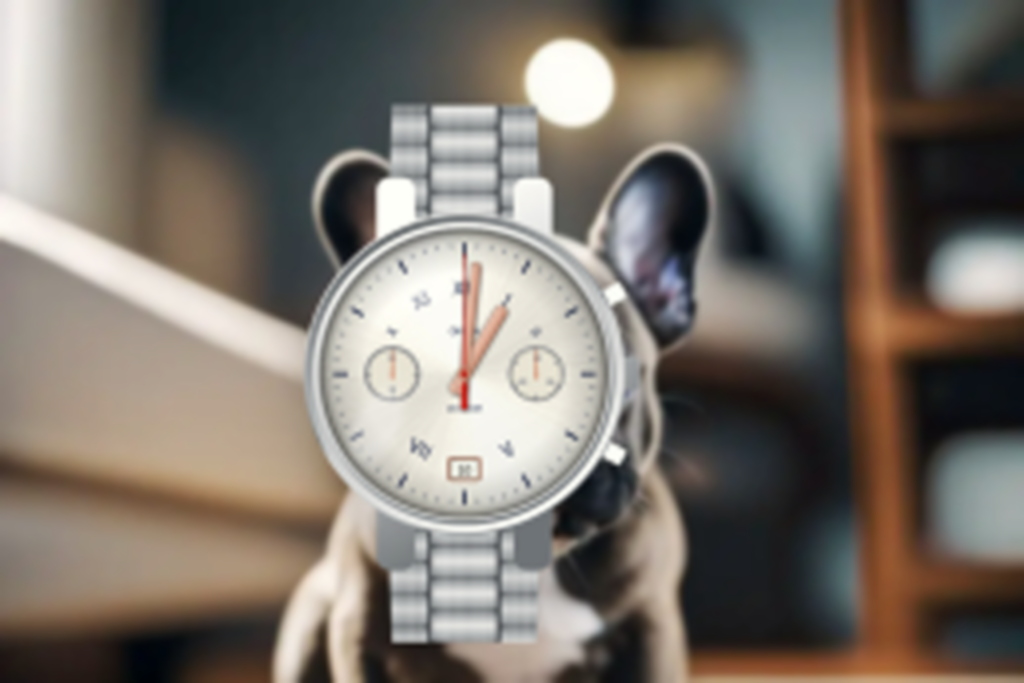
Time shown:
{"hour": 1, "minute": 1}
